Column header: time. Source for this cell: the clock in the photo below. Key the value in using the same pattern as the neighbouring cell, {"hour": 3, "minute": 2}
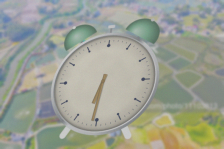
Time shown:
{"hour": 6, "minute": 31}
